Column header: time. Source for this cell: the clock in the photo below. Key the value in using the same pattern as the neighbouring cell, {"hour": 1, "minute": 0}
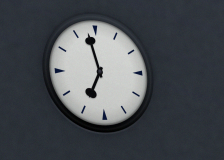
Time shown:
{"hour": 6, "minute": 58}
